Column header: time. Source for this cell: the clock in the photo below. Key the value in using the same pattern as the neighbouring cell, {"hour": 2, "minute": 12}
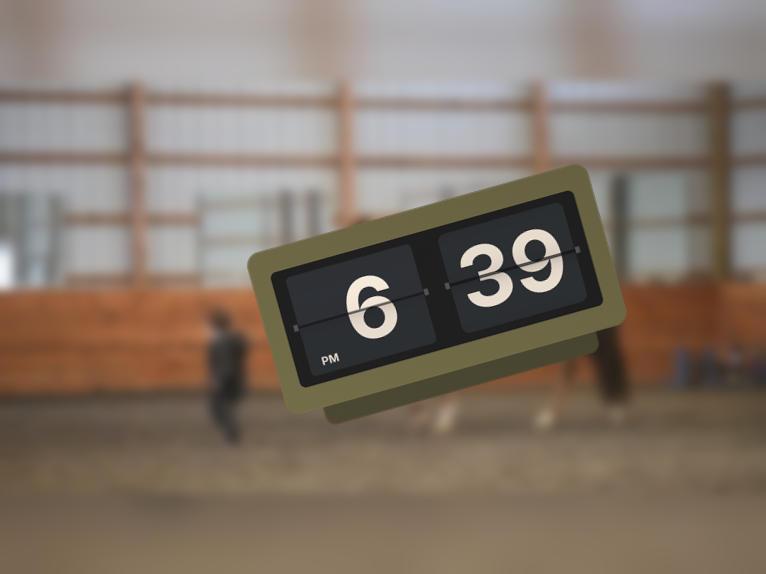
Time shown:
{"hour": 6, "minute": 39}
